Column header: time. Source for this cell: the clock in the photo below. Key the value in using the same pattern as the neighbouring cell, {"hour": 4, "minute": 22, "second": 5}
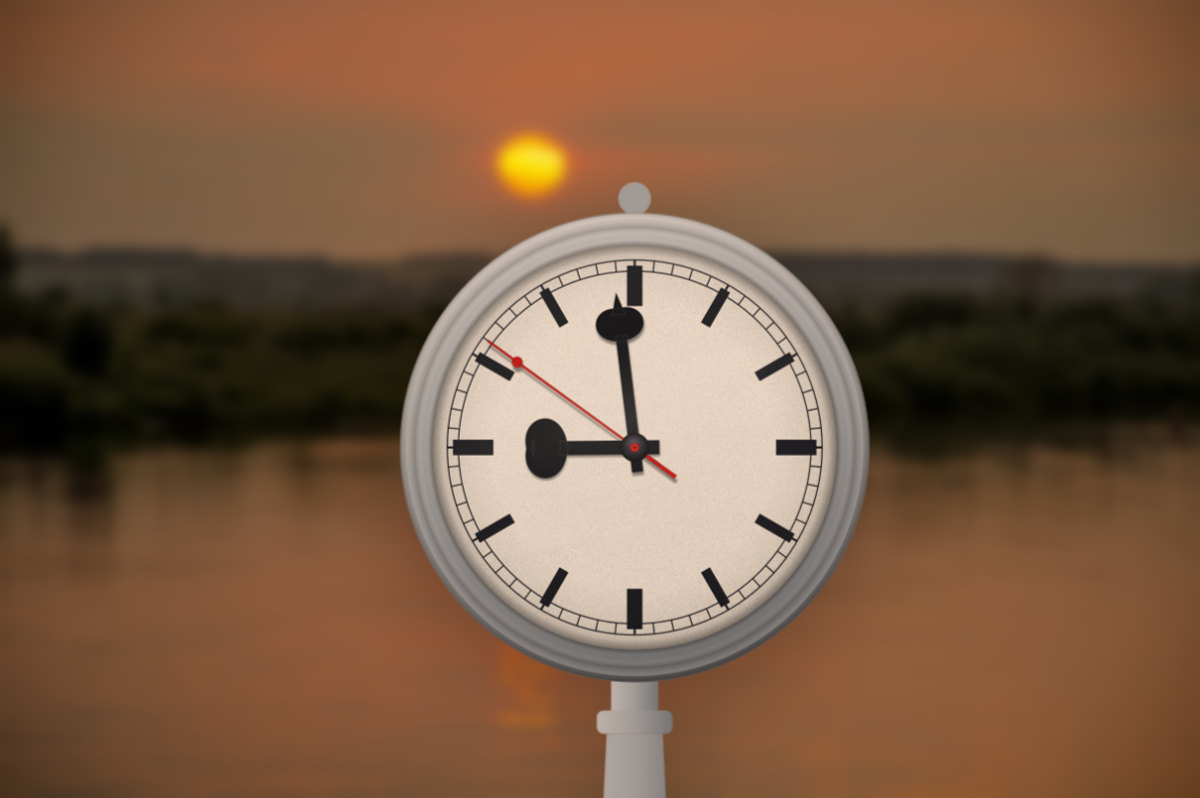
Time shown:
{"hour": 8, "minute": 58, "second": 51}
